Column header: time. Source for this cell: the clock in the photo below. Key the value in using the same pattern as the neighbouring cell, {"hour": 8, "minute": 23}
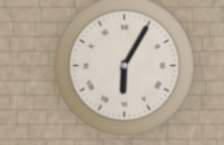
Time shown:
{"hour": 6, "minute": 5}
